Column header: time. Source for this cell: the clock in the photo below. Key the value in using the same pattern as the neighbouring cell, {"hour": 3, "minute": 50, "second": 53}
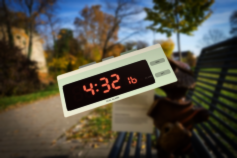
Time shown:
{"hour": 4, "minute": 32, "second": 16}
